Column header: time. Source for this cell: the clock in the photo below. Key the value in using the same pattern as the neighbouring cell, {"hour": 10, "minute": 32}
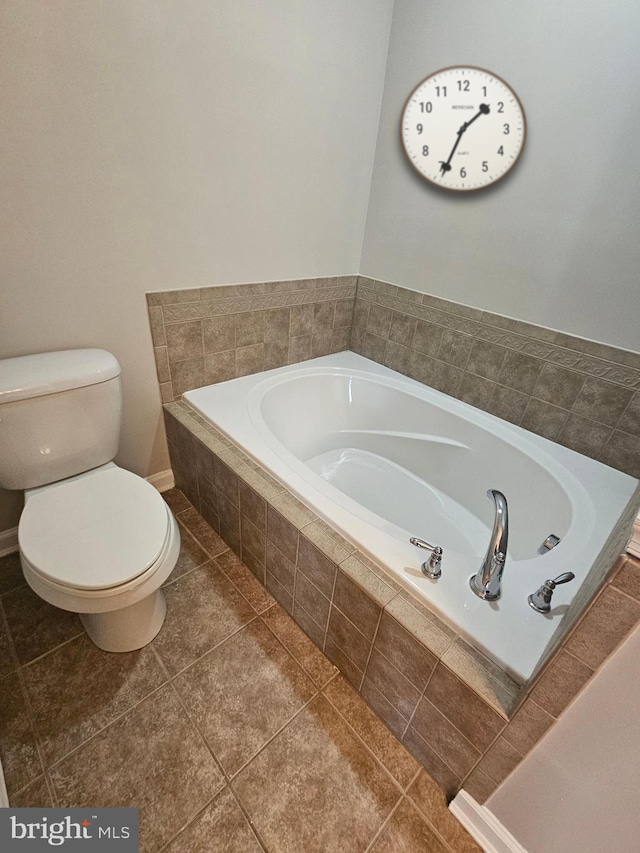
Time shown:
{"hour": 1, "minute": 34}
